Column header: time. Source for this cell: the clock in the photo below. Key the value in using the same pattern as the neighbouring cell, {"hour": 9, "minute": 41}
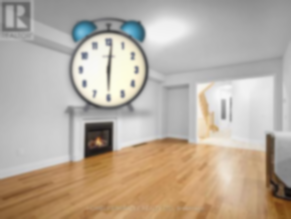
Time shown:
{"hour": 6, "minute": 1}
